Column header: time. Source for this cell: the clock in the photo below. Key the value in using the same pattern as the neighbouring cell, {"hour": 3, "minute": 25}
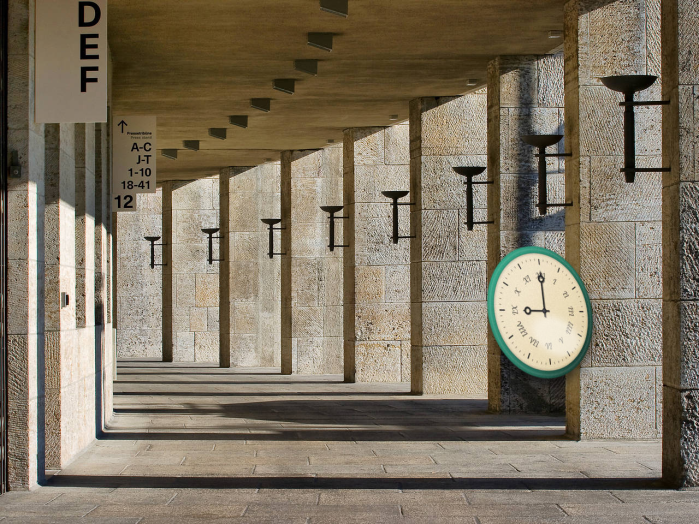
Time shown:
{"hour": 9, "minute": 0}
